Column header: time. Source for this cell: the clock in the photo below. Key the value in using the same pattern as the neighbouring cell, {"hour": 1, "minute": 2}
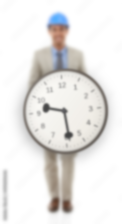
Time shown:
{"hour": 9, "minute": 29}
